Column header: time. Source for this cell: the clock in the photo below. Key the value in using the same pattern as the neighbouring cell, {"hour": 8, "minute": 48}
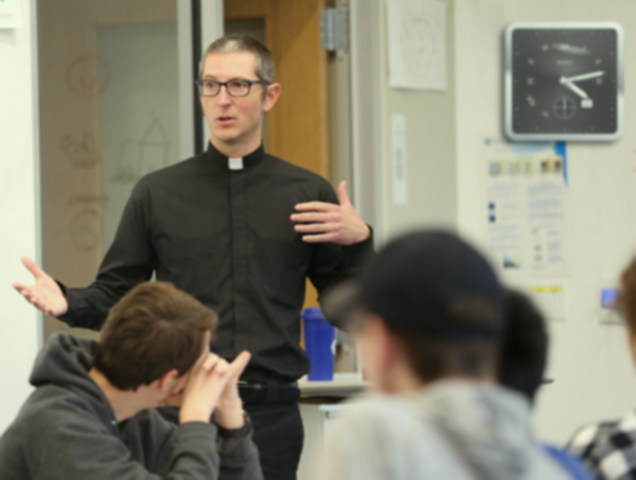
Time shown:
{"hour": 4, "minute": 13}
